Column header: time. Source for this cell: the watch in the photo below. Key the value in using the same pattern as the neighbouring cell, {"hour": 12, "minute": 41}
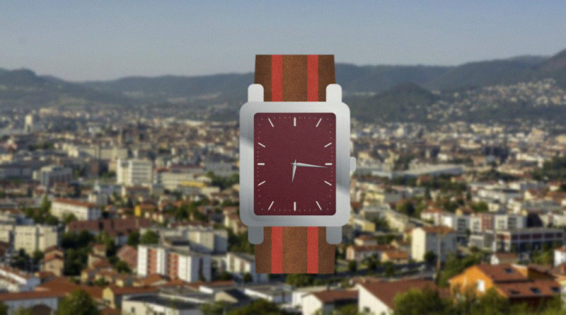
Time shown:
{"hour": 6, "minute": 16}
